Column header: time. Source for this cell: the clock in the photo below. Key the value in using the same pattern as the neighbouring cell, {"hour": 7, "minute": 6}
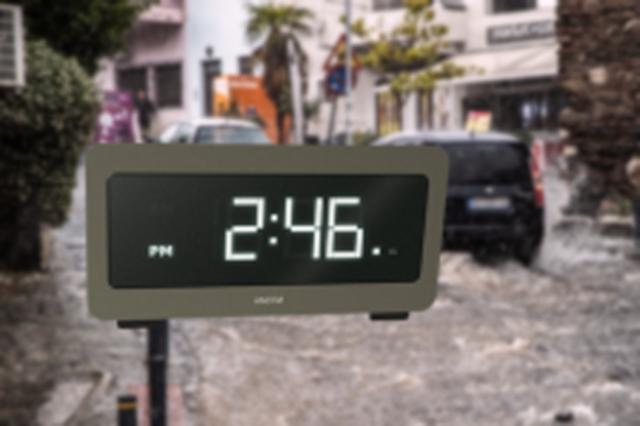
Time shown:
{"hour": 2, "minute": 46}
